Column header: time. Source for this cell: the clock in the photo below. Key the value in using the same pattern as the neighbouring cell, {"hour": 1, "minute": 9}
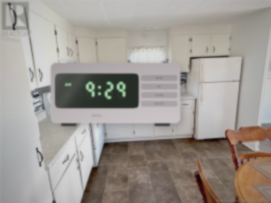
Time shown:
{"hour": 9, "minute": 29}
